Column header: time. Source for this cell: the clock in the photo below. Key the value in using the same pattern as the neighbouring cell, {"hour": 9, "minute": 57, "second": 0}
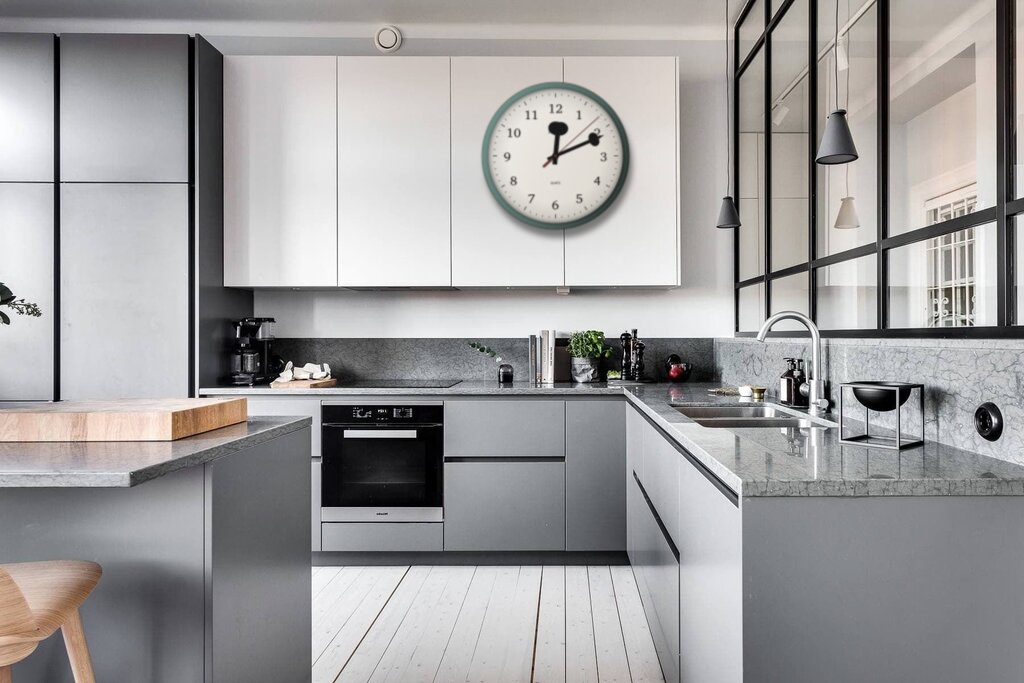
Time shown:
{"hour": 12, "minute": 11, "second": 8}
